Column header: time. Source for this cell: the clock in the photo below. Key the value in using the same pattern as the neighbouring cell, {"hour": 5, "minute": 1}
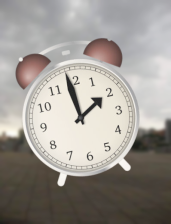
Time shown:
{"hour": 1, "minute": 59}
